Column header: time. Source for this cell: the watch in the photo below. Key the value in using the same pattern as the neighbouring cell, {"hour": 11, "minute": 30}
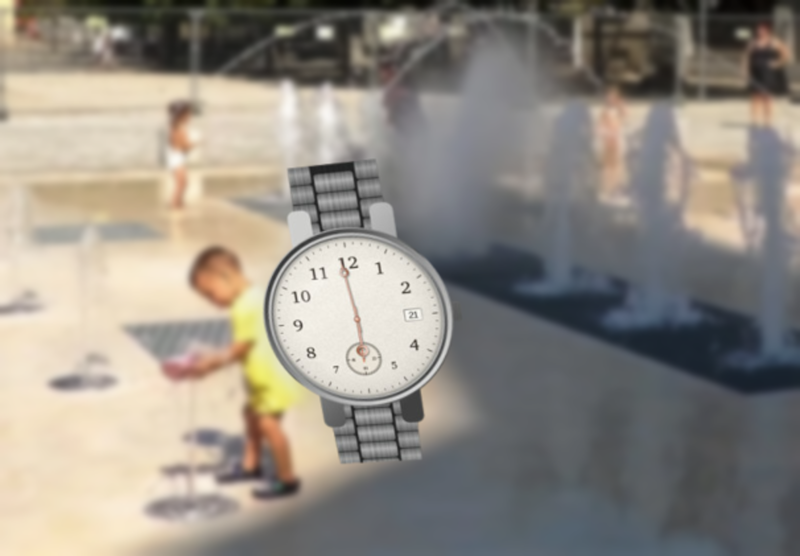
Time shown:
{"hour": 5, "minute": 59}
